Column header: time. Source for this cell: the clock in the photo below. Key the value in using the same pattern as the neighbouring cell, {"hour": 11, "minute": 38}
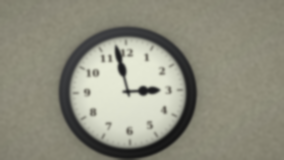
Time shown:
{"hour": 2, "minute": 58}
